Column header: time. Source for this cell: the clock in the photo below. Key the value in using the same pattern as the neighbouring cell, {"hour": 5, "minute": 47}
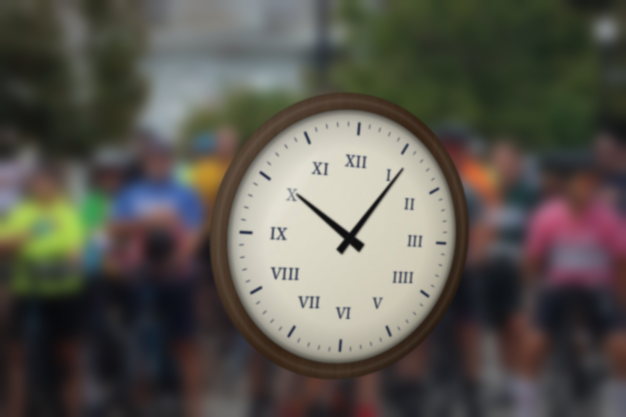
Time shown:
{"hour": 10, "minute": 6}
